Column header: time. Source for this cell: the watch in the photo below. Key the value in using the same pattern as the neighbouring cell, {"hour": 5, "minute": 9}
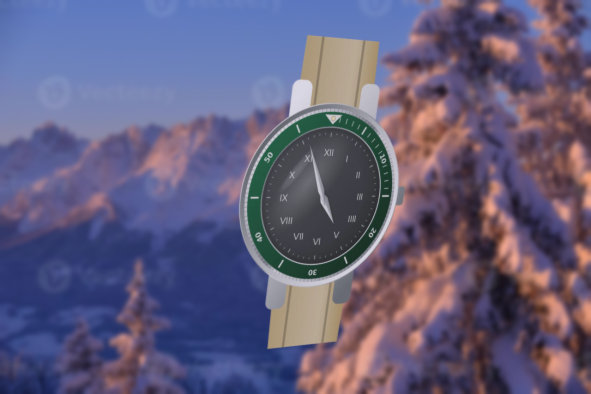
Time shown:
{"hour": 4, "minute": 56}
